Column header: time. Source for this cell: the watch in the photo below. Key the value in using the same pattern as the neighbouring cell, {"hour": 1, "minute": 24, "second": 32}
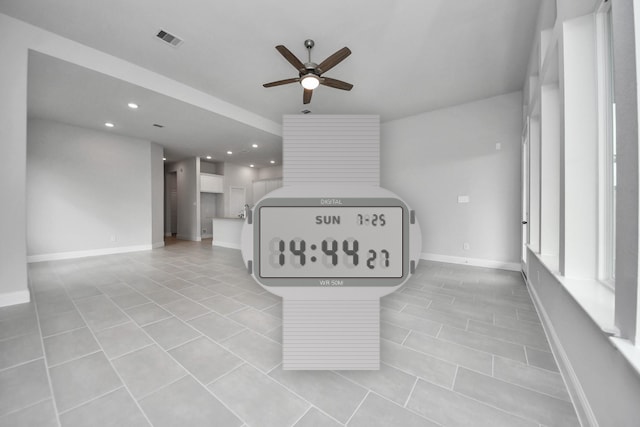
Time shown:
{"hour": 14, "minute": 44, "second": 27}
